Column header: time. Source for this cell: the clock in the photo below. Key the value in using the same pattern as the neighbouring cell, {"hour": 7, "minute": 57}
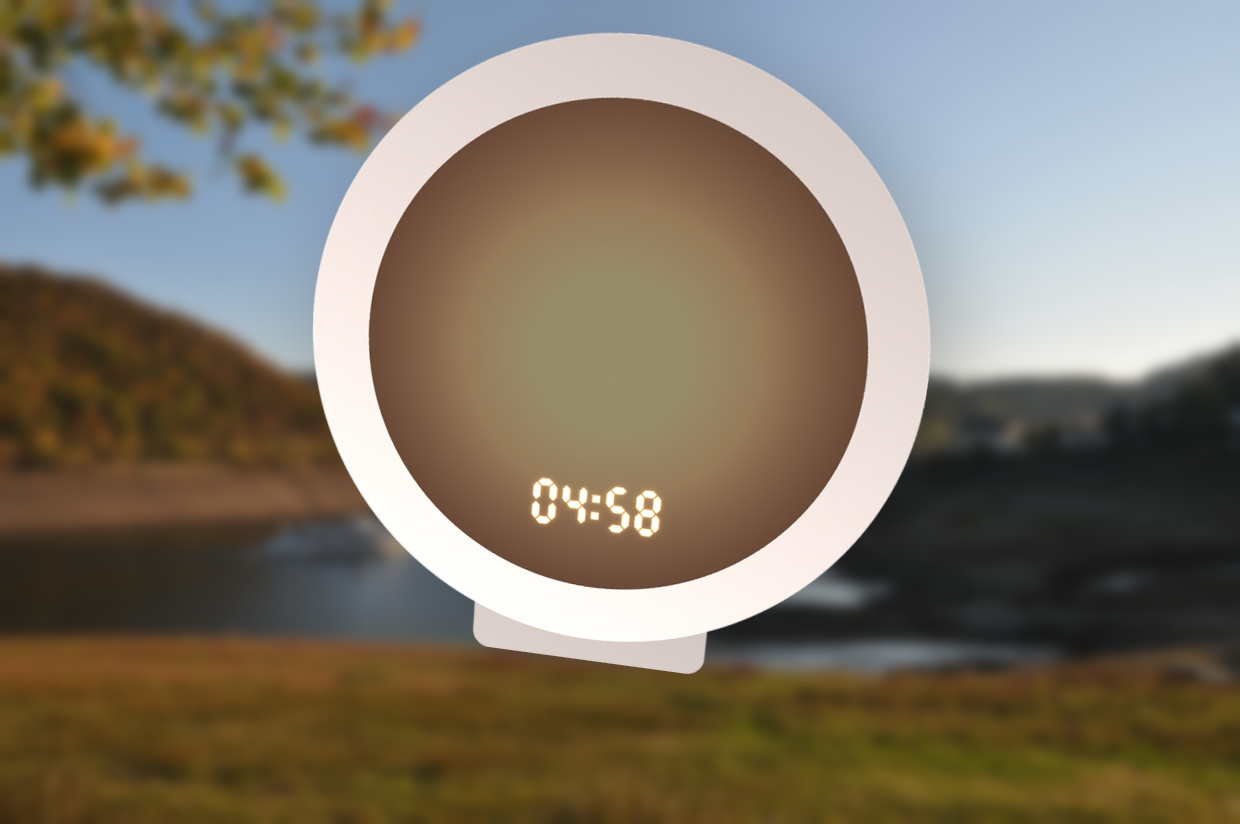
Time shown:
{"hour": 4, "minute": 58}
